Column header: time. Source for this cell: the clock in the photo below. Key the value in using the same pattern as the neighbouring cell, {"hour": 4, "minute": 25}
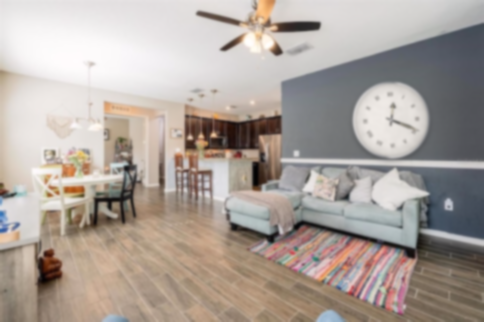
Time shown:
{"hour": 12, "minute": 19}
